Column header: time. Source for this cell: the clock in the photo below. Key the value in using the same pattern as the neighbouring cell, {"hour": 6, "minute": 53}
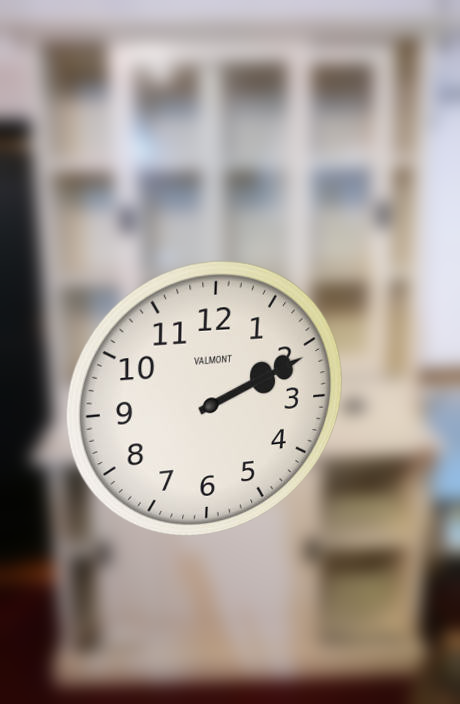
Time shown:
{"hour": 2, "minute": 11}
